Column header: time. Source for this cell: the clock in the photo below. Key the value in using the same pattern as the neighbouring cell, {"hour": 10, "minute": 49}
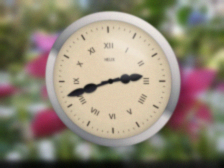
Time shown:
{"hour": 2, "minute": 42}
